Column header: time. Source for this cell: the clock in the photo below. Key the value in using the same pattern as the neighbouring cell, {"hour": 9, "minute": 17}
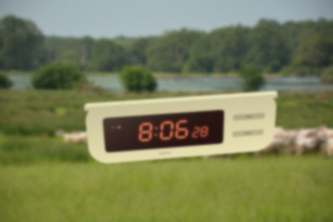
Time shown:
{"hour": 8, "minute": 6}
